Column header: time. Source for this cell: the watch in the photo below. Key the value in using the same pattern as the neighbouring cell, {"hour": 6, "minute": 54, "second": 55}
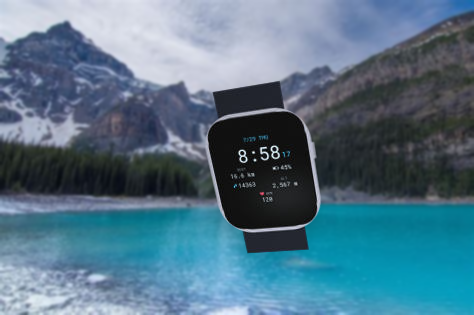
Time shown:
{"hour": 8, "minute": 58, "second": 17}
